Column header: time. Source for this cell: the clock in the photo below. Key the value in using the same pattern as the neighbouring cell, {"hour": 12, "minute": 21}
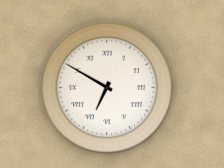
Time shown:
{"hour": 6, "minute": 50}
